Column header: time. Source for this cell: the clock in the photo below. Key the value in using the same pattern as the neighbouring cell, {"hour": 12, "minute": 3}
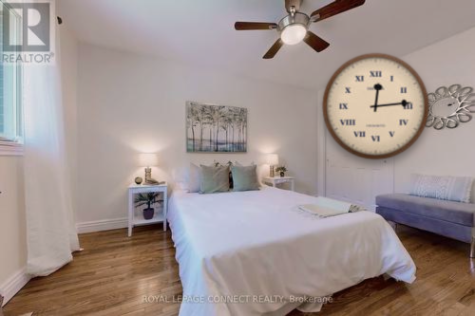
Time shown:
{"hour": 12, "minute": 14}
